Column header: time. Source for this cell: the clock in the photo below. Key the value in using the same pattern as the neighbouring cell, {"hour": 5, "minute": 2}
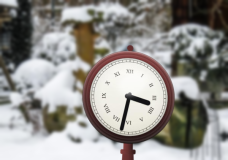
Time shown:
{"hour": 3, "minute": 32}
